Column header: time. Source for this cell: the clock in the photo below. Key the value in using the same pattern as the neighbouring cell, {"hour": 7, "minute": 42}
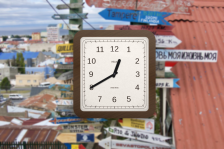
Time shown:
{"hour": 12, "minute": 40}
